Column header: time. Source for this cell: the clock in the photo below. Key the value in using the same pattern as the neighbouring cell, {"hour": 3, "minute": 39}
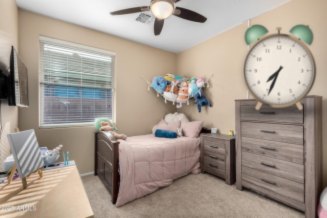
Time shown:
{"hour": 7, "minute": 34}
